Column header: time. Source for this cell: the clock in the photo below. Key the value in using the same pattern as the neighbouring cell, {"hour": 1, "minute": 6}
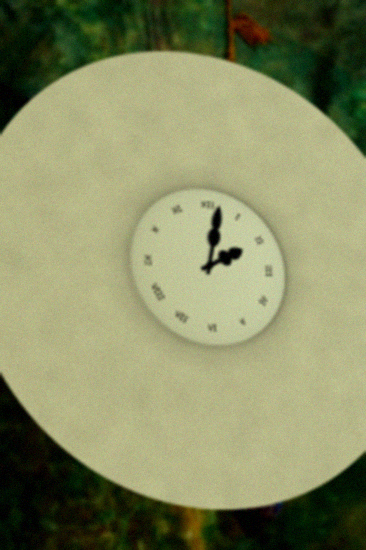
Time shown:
{"hour": 2, "minute": 2}
